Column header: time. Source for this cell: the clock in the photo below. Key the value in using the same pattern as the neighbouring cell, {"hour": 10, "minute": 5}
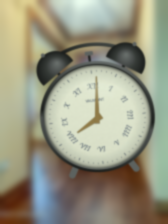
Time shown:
{"hour": 8, "minute": 1}
